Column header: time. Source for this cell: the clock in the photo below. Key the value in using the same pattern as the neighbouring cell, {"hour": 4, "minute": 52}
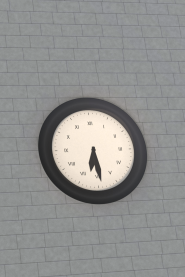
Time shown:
{"hour": 6, "minute": 29}
